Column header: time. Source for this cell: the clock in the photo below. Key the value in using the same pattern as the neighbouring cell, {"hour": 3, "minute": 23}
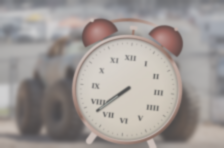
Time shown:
{"hour": 7, "minute": 38}
